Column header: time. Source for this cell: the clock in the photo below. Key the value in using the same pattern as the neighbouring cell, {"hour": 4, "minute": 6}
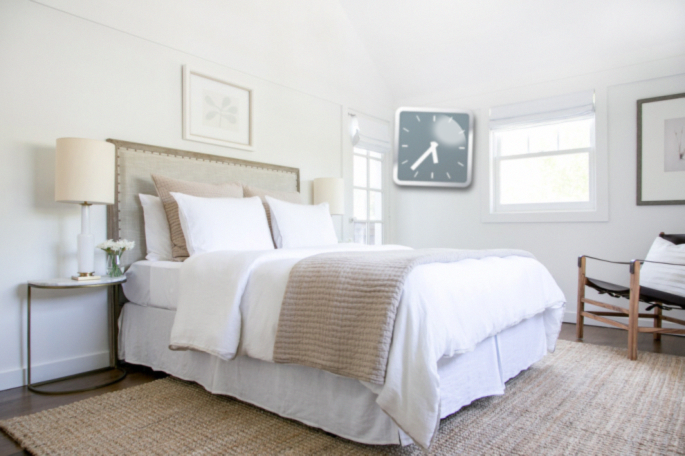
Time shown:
{"hour": 5, "minute": 37}
